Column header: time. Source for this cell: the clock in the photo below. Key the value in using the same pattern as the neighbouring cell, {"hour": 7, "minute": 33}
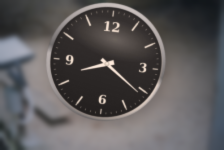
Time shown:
{"hour": 8, "minute": 21}
